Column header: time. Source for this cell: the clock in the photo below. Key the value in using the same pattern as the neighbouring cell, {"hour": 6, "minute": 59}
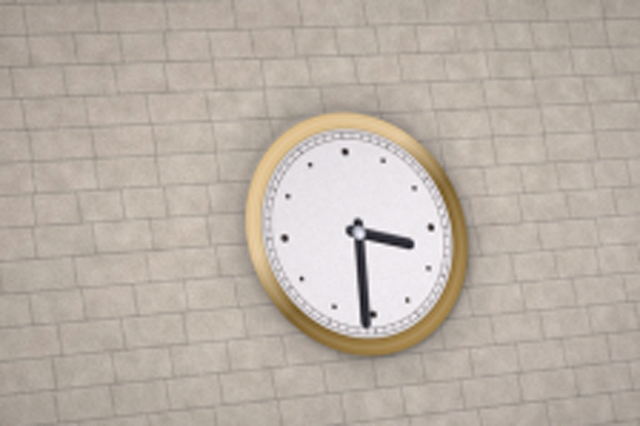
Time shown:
{"hour": 3, "minute": 31}
